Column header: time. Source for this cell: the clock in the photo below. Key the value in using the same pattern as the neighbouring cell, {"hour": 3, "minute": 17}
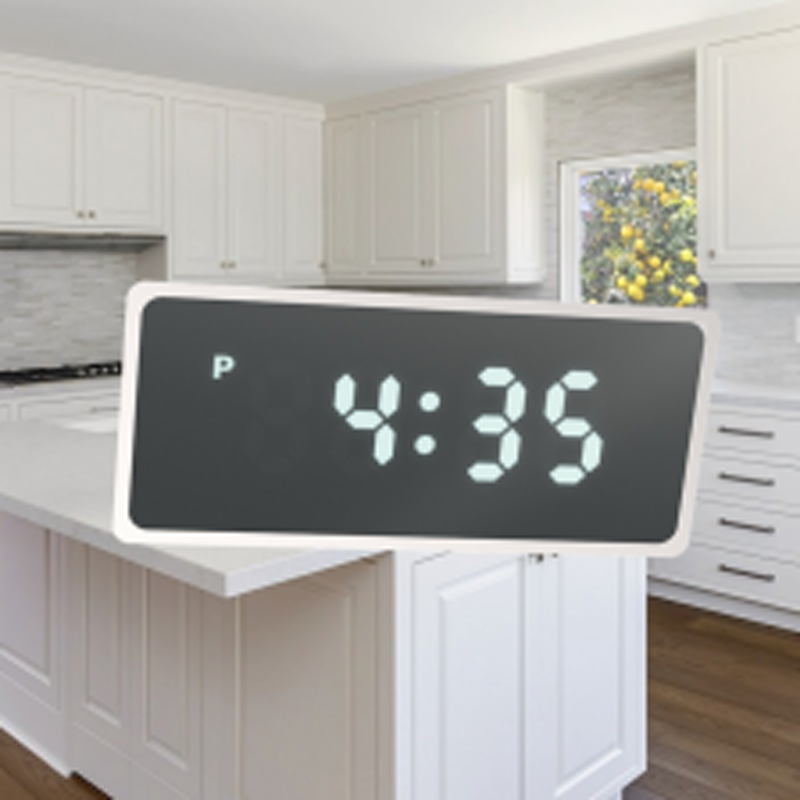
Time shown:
{"hour": 4, "minute": 35}
